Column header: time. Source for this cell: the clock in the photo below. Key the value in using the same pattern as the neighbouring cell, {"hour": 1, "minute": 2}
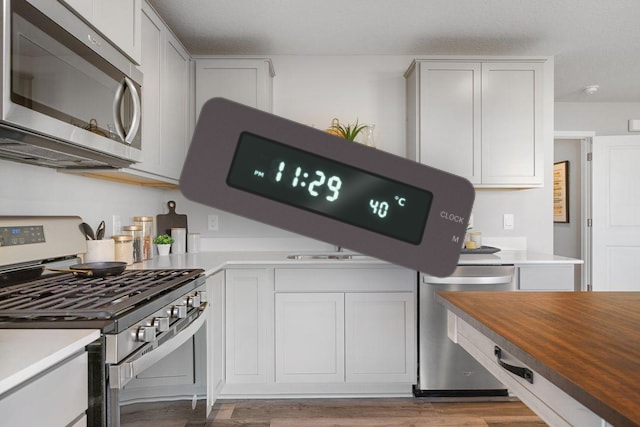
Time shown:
{"hour": 11, "minute": 29}
